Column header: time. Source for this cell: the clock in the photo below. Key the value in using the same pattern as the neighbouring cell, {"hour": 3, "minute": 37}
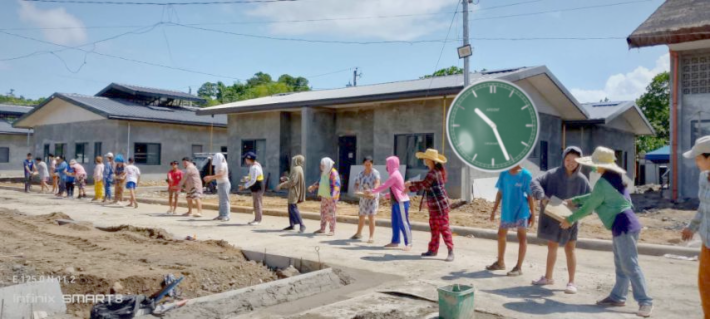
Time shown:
{"hour": 10, "minute": 26}
